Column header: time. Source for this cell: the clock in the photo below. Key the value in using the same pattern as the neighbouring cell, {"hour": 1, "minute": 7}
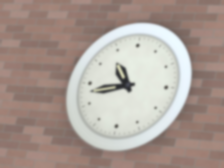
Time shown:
{"hour": 10, "minute": 43}
